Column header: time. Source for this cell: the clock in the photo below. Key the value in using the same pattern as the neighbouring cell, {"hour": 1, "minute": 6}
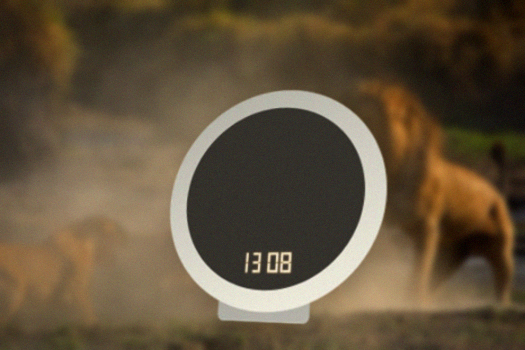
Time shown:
{"hour": 13, "minute": 8}
